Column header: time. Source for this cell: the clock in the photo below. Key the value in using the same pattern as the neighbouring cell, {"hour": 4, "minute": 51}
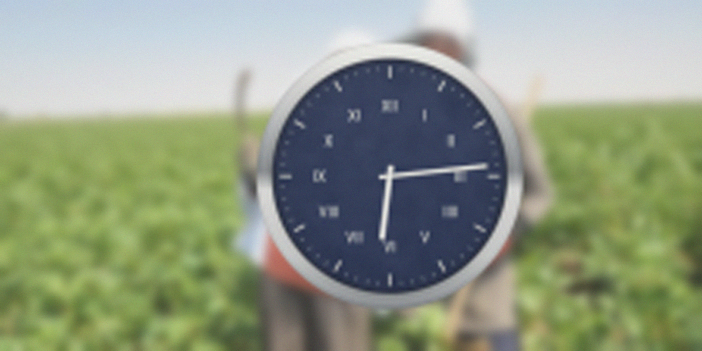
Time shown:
{"hour": 6, "minute": 14}
